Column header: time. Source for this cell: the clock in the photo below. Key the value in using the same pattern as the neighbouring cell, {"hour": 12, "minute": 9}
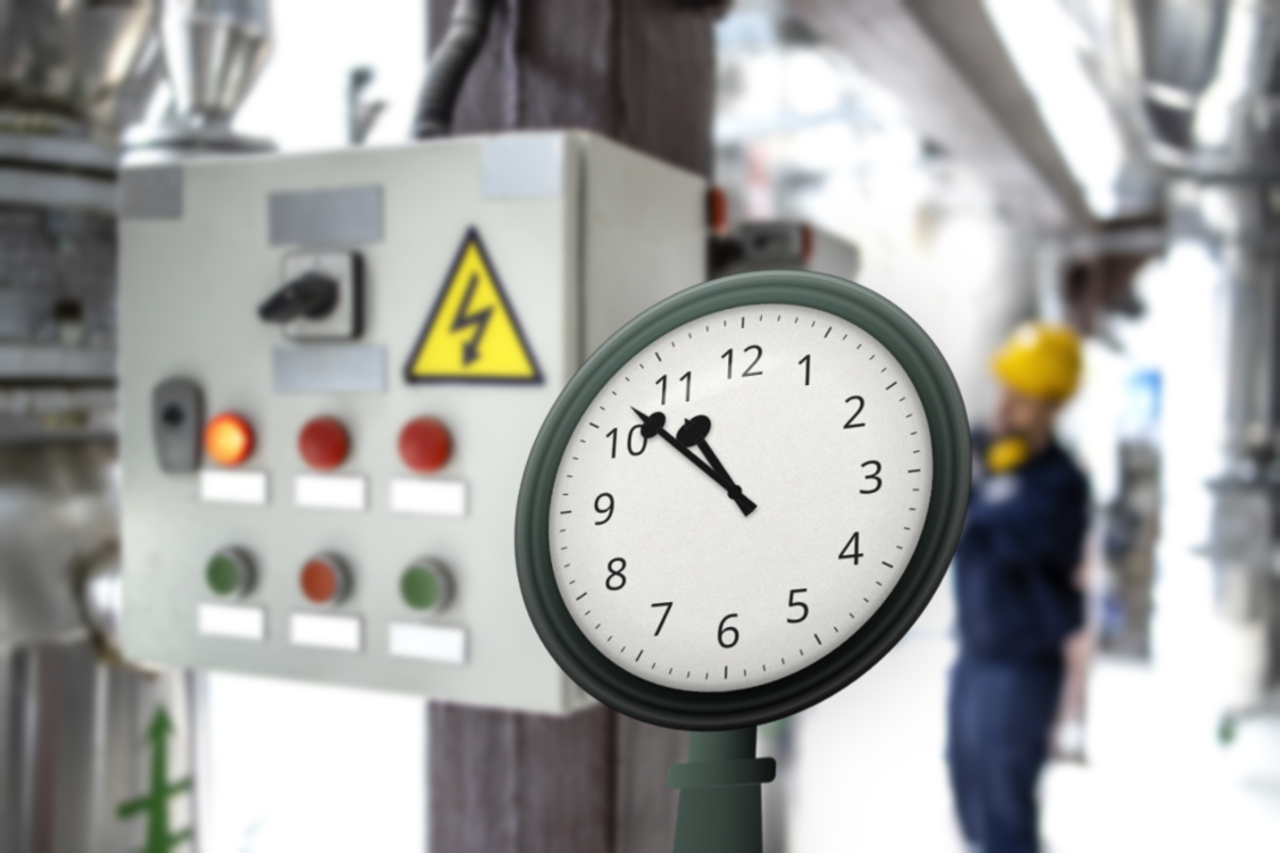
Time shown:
{"hour": 10, "minute": 52}
